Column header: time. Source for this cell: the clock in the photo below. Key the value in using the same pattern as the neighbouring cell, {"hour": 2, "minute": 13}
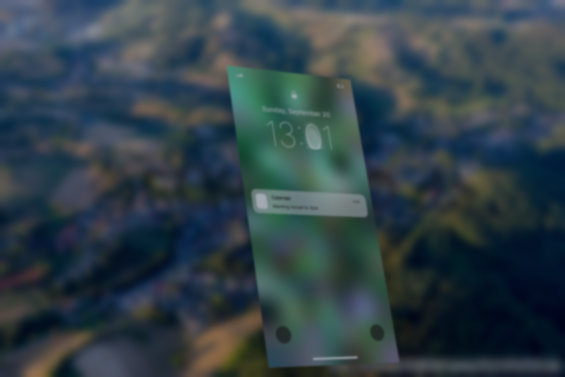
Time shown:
{"hour": 13, "minute": 1}
